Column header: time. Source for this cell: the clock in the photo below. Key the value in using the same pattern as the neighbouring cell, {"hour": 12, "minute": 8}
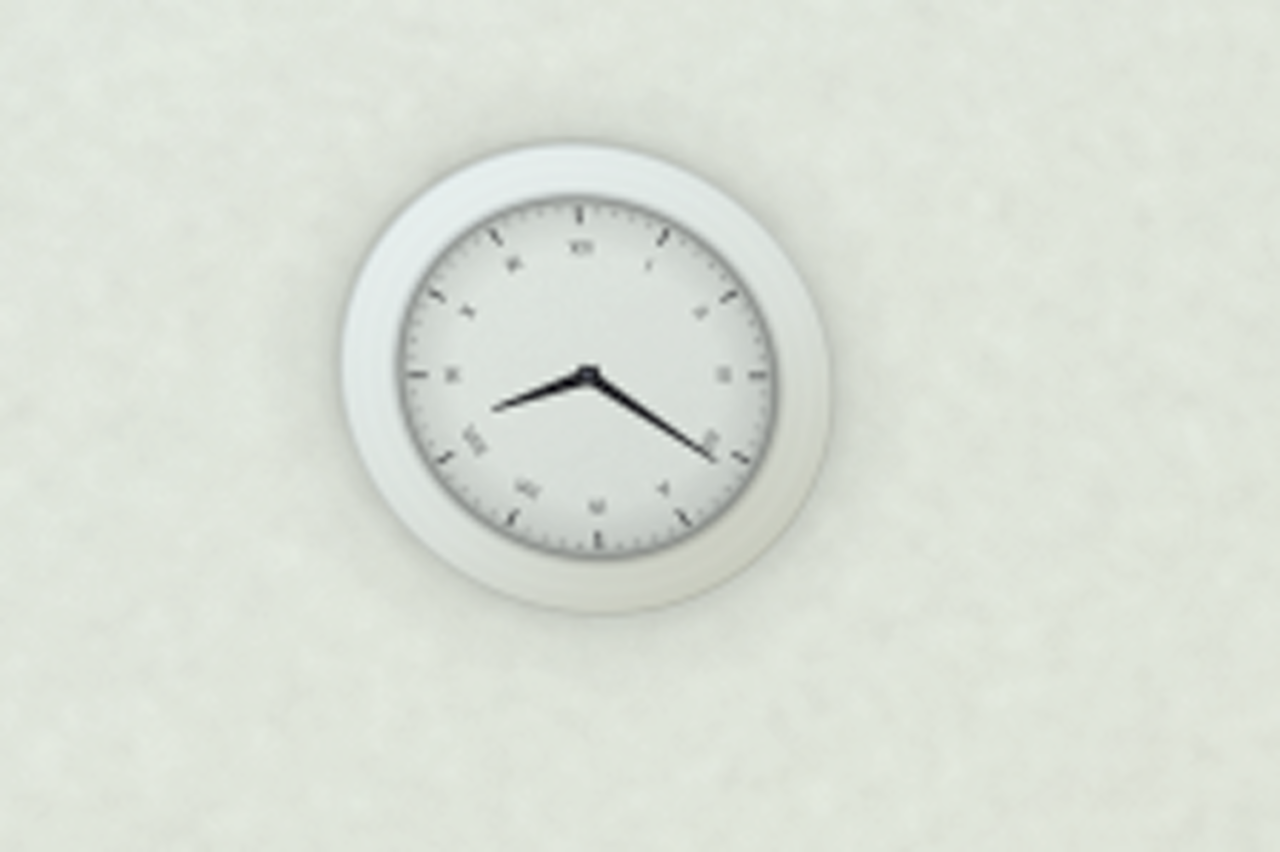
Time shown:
{"hour": 8, "minute": 21}
